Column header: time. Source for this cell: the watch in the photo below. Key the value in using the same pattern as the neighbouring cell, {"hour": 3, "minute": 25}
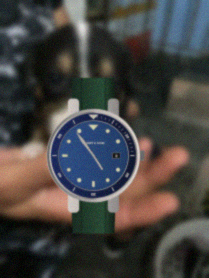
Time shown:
{"hour": 4, "minute": 54}
